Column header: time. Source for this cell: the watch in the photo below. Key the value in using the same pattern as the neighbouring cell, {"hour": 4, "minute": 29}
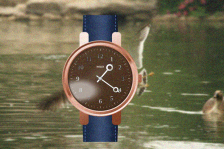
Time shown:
{"hour": 1, "minute": 21}
